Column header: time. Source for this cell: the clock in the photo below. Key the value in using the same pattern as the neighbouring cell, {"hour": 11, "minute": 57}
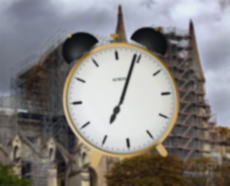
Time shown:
{"hour": 7, "minute": 4}
